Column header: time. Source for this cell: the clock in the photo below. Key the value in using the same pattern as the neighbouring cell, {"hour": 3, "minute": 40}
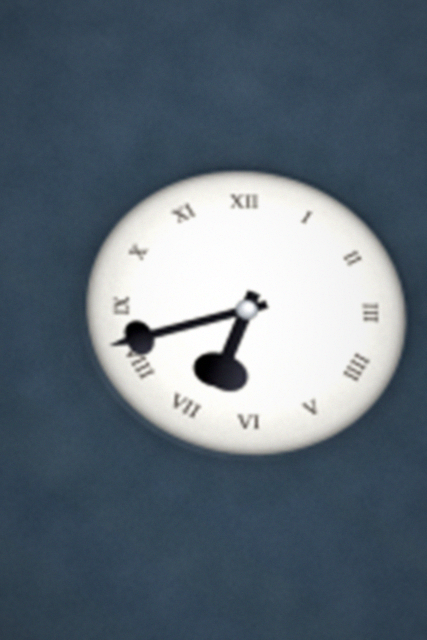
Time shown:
{"hour": 6, "minute": 42}
